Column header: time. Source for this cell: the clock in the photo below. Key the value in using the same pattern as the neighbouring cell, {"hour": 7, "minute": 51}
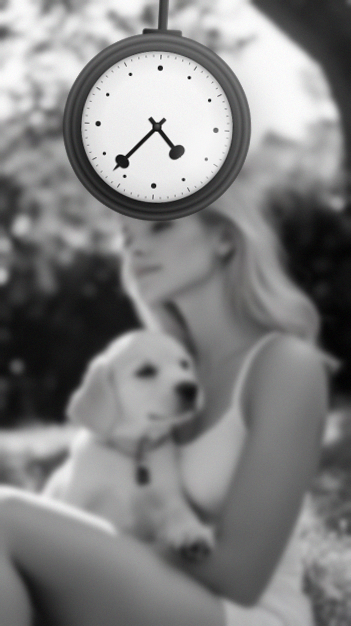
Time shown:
{"hour": 4, "minute": 37}
